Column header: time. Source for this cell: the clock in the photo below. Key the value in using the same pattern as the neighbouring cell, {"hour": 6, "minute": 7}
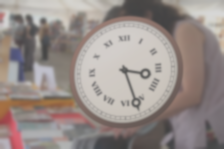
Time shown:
{"hour": 3, "minute": 27}
